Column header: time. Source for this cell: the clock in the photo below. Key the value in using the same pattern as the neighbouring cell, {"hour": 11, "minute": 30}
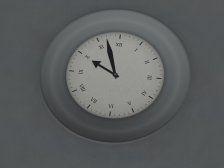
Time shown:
{"hour": 9, "minute": 57}
